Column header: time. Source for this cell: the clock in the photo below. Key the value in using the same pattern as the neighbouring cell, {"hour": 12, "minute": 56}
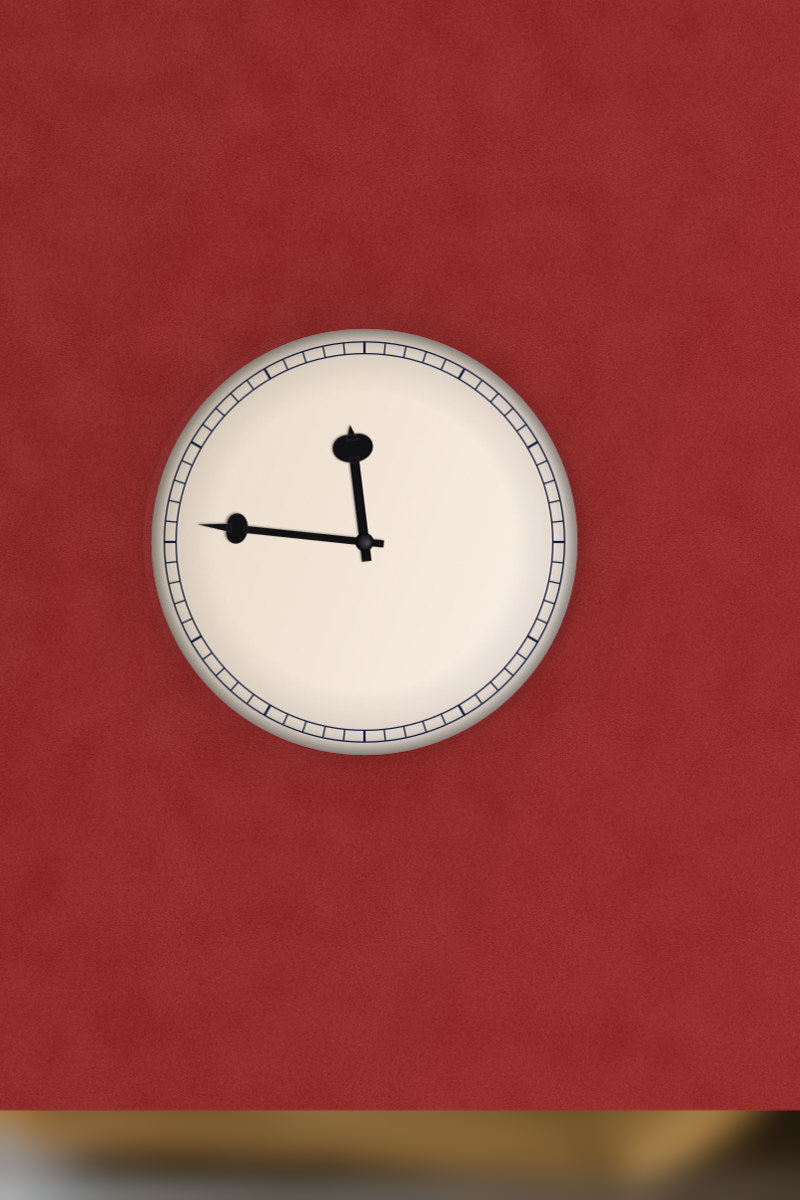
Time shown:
{"hour": 11, "minute": 46}
